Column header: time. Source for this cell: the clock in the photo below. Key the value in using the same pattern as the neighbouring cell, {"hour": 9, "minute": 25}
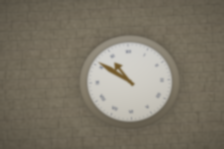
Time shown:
{"hour": 10, "minute": 51}
